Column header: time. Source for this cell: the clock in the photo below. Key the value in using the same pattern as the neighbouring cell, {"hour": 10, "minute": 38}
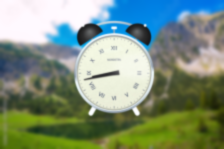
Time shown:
{"hour": 8, "minute": 43}
